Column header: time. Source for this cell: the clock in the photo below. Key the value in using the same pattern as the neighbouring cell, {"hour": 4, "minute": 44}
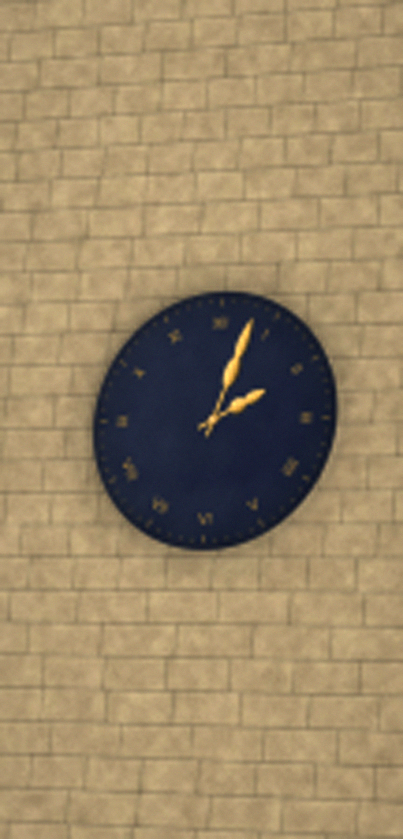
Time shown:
{"hour": 2, "minute": 3}
